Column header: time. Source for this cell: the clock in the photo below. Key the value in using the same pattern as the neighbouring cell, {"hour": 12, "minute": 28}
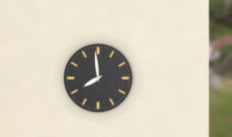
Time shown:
{"hour": 7, "minute": 59}
